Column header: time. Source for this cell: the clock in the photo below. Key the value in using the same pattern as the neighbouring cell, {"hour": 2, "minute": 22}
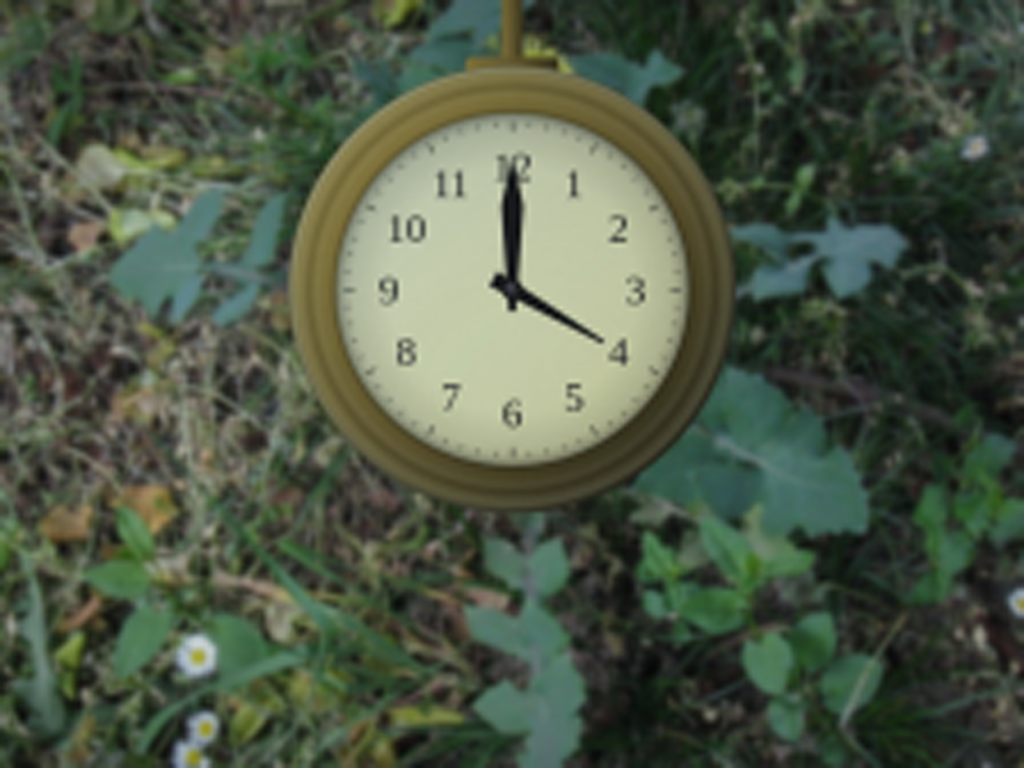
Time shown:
{"hour": 4, "minute": 0}
